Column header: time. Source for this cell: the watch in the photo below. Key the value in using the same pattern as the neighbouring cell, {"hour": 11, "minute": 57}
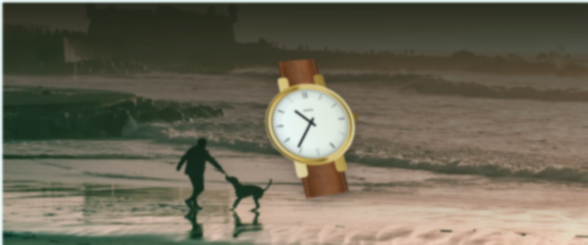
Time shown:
{"hour": 10, "minute": 36}
